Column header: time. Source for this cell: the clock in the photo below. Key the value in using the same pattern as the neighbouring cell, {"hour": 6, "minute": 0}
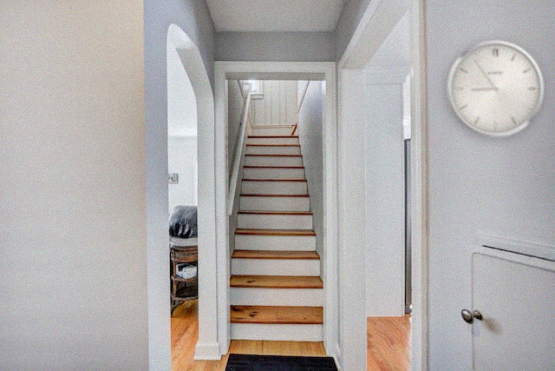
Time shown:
{"hour": 8, "minute": 54}
